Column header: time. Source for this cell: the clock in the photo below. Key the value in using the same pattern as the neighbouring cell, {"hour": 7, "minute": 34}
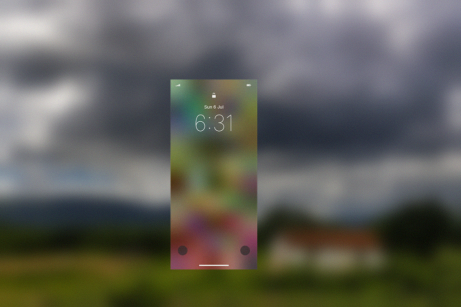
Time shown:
{"hour": 6, "minute": 31}
